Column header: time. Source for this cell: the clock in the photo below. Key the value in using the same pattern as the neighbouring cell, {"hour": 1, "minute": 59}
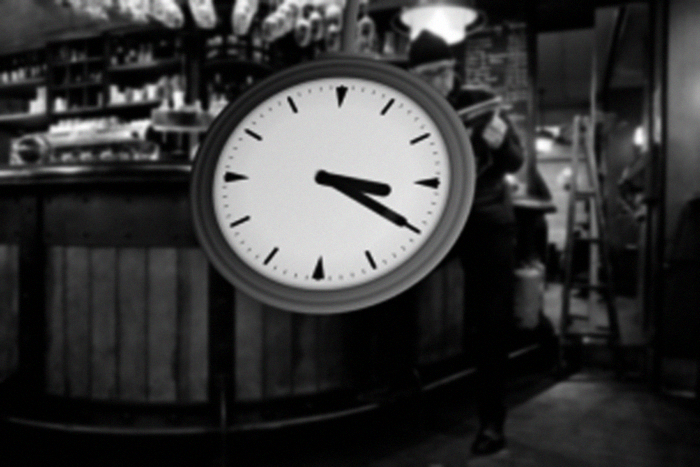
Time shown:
{"hour": 3, "minute": 20}
